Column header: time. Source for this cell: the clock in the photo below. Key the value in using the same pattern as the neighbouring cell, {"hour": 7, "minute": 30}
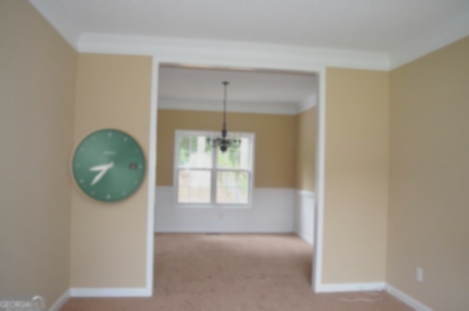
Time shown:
{"hour": 8, "minute": 37}
